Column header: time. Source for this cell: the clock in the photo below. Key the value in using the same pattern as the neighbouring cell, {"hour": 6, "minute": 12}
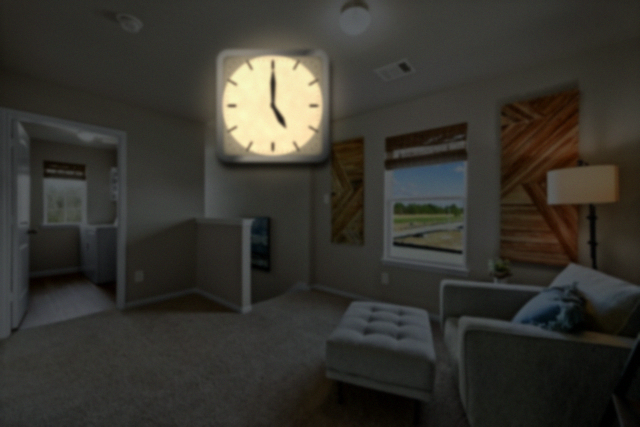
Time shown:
{"hour": 5, "minute": 0}
